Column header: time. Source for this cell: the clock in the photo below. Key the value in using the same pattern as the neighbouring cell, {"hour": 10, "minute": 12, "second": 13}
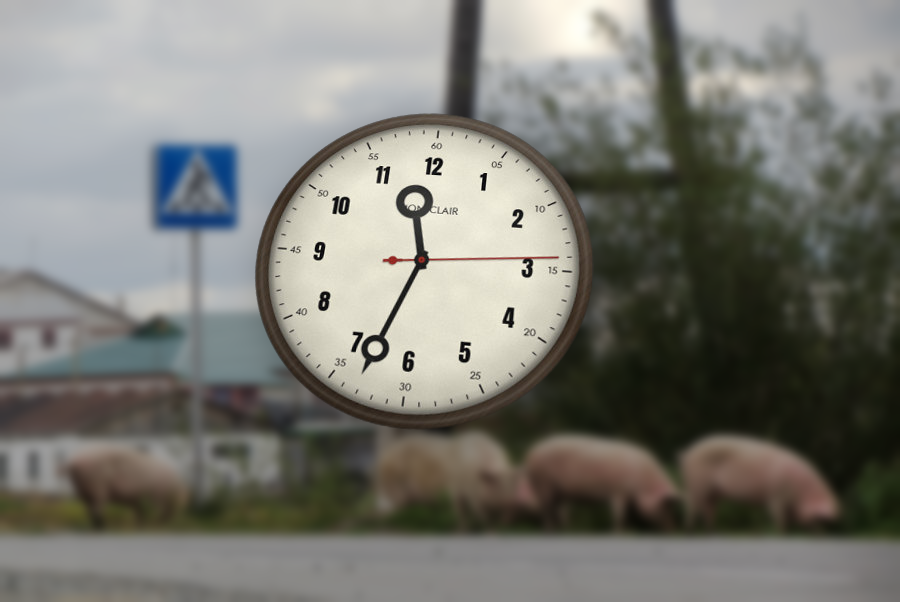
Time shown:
{"hour": 11, "minute": 33, "second": 14}
